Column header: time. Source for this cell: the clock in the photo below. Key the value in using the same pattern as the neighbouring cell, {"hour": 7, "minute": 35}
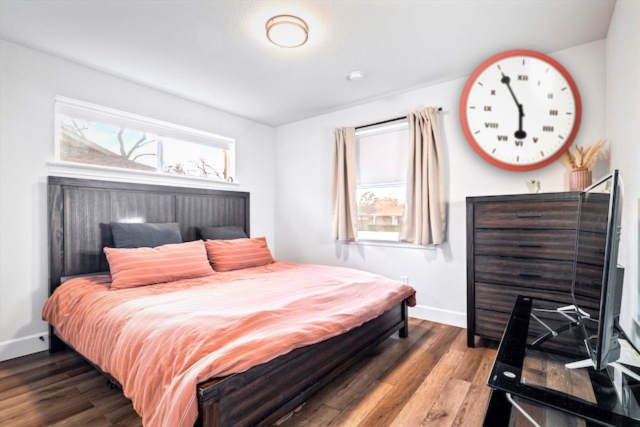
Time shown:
{"hour": 5, "minute": 55}
